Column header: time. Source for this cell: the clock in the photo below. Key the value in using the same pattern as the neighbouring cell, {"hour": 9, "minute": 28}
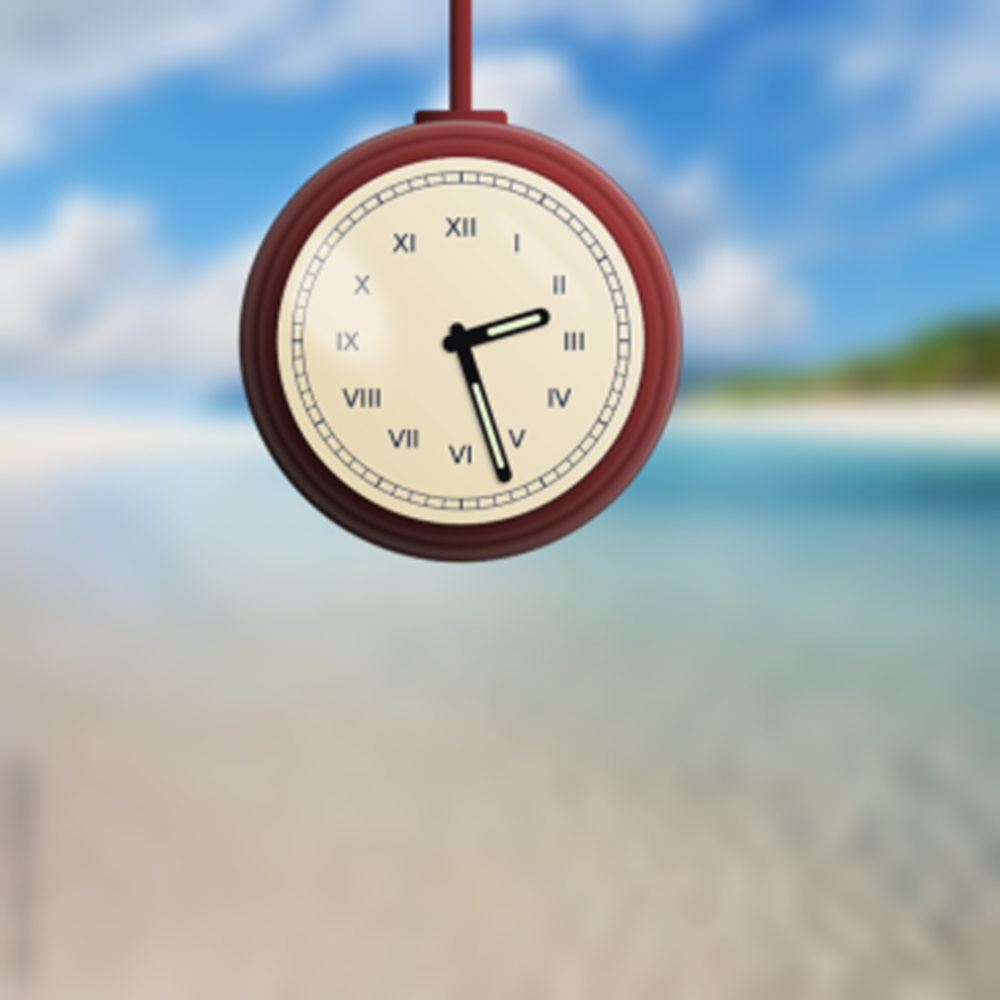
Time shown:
{"hour": 2, "minute": 27}
